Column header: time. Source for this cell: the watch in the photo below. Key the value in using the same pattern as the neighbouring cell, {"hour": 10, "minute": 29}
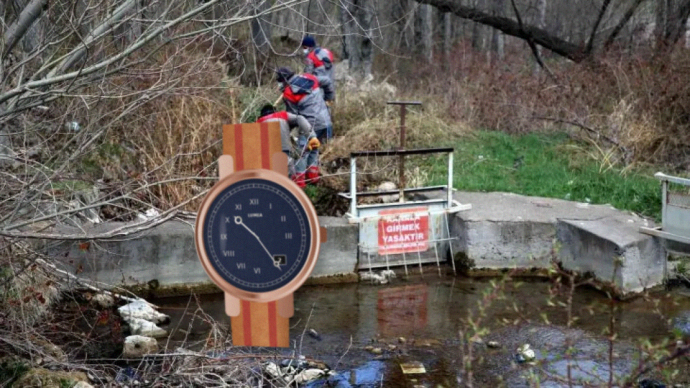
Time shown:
{"hour": 10, "minute": 24}
